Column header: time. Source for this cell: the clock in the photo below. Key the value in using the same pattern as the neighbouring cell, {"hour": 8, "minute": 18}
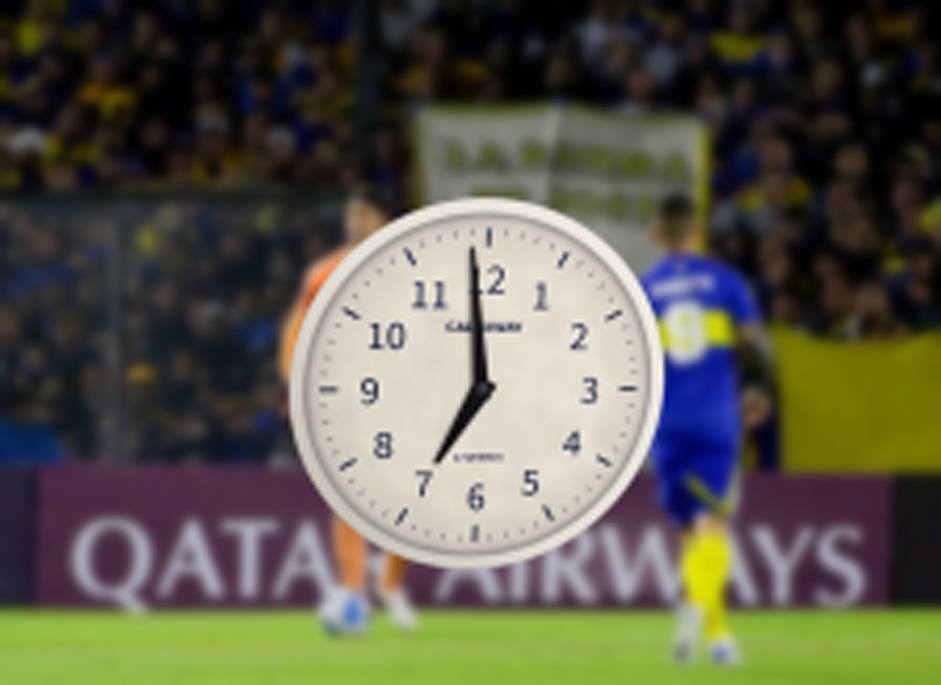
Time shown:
{"hour": 6, "minute": 59}
